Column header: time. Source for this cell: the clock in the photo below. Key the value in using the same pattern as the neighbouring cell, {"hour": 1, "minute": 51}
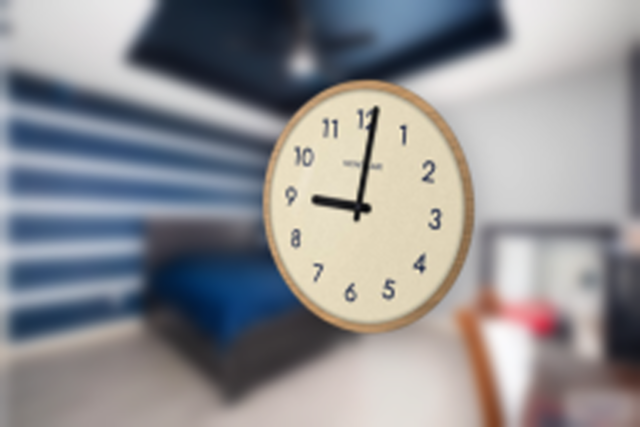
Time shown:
{"hour": 9, "minute": 1}
